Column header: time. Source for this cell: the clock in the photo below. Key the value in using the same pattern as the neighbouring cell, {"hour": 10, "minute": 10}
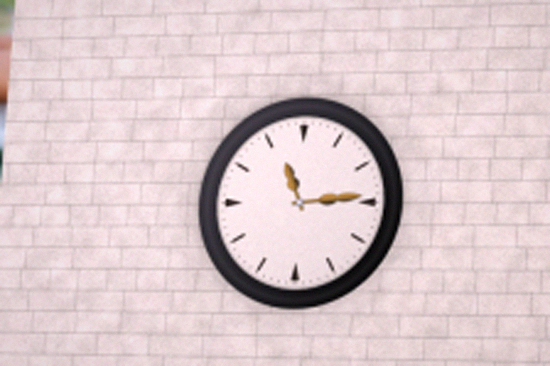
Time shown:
{"hour": 11, "minute": 14}
